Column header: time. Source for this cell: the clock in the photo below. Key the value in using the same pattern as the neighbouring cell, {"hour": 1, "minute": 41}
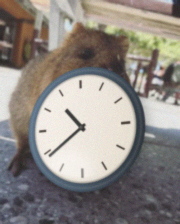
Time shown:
{"hour": 10, "minute": 39}
